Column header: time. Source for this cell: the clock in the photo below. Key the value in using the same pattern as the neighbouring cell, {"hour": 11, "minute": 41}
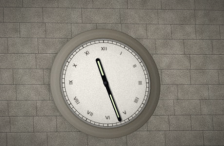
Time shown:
{"hour": 11, "minute": 27}
